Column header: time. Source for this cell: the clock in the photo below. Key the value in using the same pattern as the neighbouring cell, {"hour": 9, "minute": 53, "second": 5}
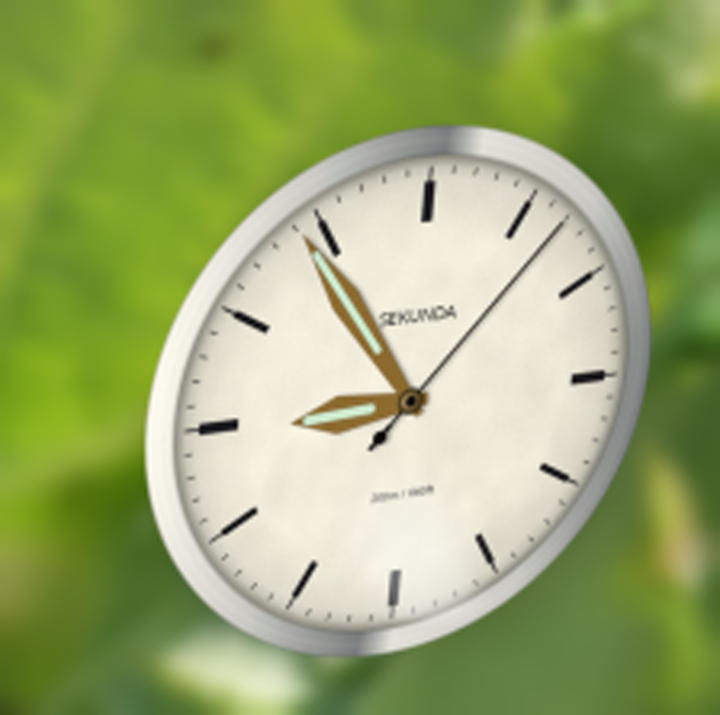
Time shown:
{"hour": 8, "minute": 54, "second": 7}
